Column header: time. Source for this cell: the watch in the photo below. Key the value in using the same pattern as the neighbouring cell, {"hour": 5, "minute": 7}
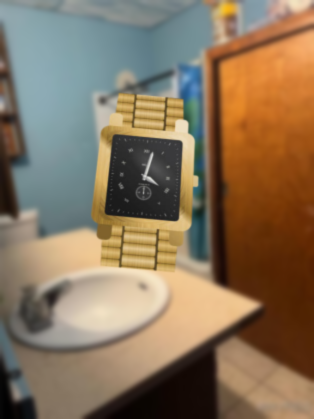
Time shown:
{"hour": 4, "minute": 2}
